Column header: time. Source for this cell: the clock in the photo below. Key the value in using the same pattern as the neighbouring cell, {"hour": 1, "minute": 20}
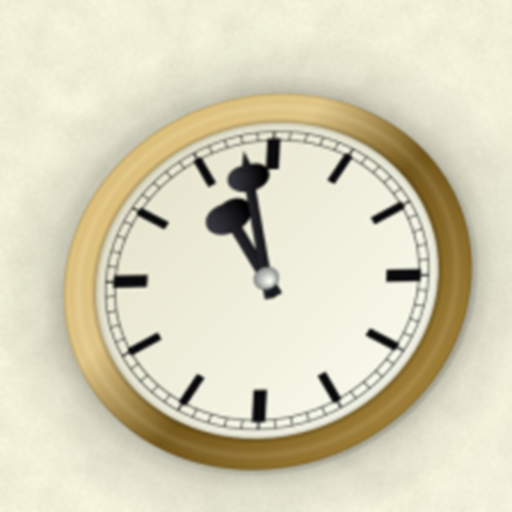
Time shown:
{"hour": 10, "minute": 58}
